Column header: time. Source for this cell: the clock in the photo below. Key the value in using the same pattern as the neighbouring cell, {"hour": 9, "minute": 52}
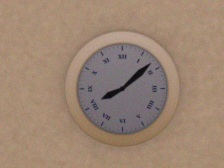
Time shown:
{"hour": 8, "minute": 8}
